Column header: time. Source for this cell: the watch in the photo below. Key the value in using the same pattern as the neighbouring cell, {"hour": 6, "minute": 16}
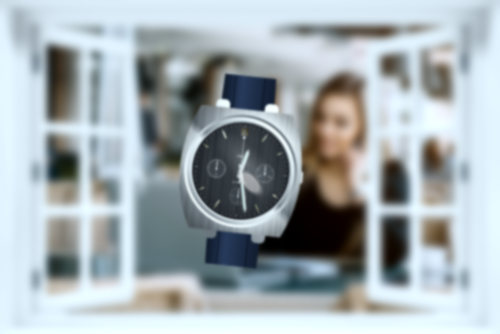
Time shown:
{"hour": 12, "minute": 28}
